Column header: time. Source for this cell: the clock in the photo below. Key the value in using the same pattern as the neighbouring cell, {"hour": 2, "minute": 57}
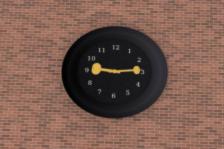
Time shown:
{"hour": 9, "minute": 14}
